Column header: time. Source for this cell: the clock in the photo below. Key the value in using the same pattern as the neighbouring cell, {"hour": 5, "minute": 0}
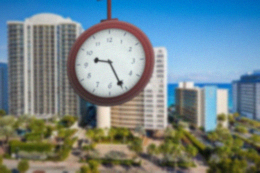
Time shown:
{"hour": 9, "minute": 26}
